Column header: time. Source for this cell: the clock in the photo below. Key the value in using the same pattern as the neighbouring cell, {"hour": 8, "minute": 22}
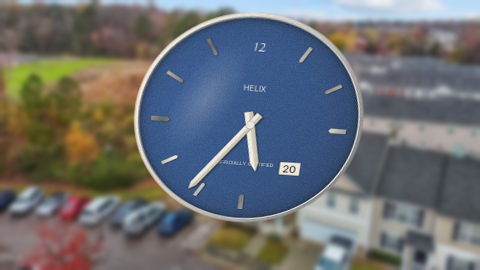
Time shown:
{"hour": 5, "minute": 36}
